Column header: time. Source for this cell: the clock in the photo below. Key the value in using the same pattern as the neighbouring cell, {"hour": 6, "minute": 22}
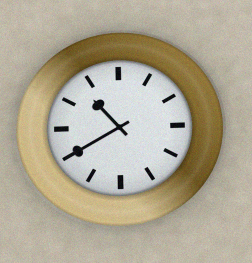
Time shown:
{"hour": 10, "minute": 40}
